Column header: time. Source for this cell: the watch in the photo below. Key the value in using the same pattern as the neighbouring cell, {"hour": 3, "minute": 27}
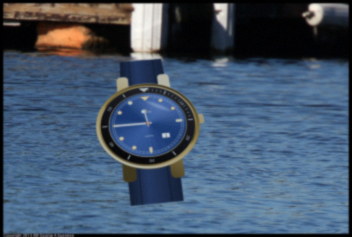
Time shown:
{"hour": 11, "minute": 45}
